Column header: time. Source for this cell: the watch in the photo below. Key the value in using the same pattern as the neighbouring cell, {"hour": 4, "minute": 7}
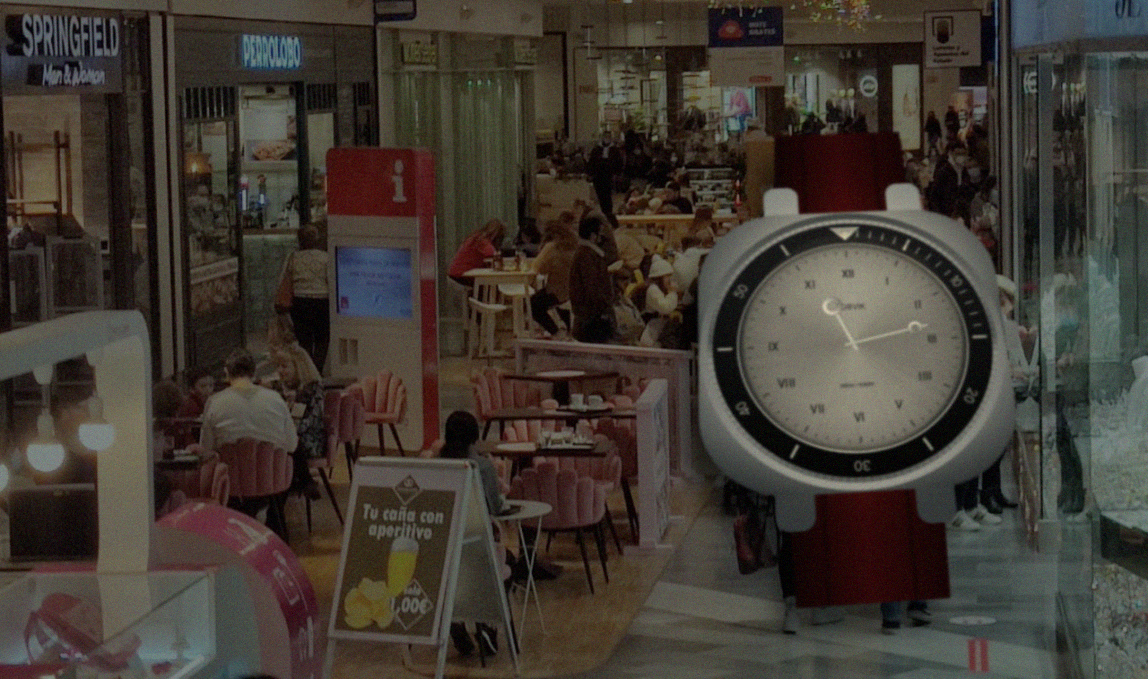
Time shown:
{"hour": 11, "minute": 13}
